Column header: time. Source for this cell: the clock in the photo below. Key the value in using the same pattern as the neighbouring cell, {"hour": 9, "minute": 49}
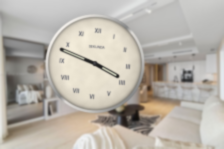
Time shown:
{"hour": 3, "minute": 48}
